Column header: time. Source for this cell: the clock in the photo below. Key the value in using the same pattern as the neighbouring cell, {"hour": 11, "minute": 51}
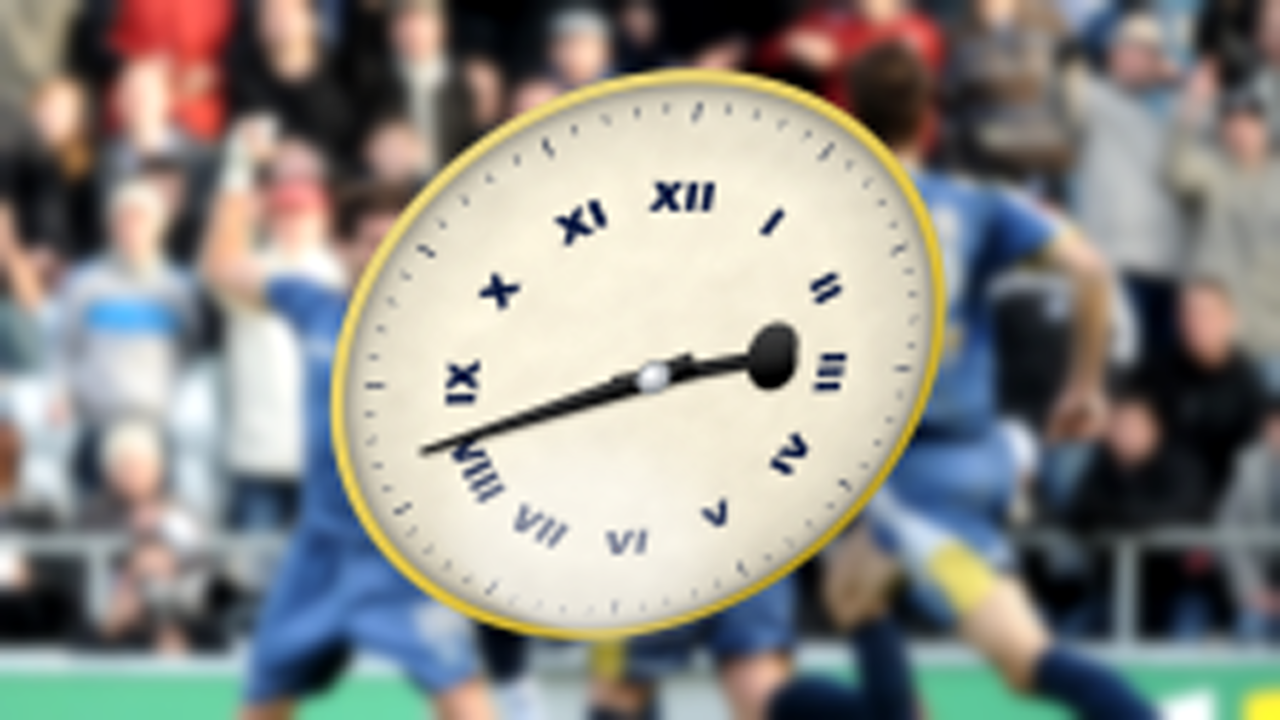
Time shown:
{"hour": 2, "minute": 42}
